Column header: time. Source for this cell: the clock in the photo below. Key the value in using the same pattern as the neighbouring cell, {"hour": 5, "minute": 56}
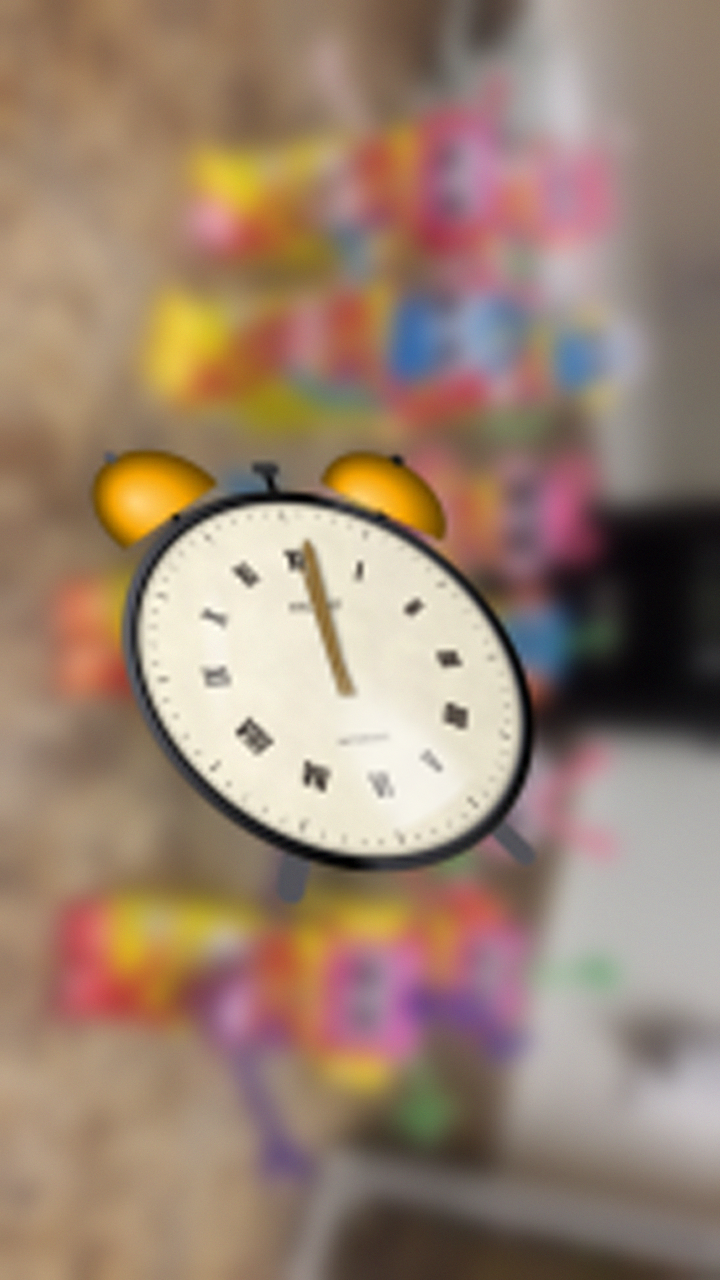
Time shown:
{"hour": 12, "minute": 1}
